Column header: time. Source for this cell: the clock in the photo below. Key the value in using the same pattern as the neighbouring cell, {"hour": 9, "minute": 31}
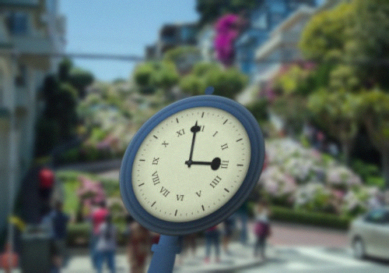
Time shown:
{"hour": 2, "minute": 59}
